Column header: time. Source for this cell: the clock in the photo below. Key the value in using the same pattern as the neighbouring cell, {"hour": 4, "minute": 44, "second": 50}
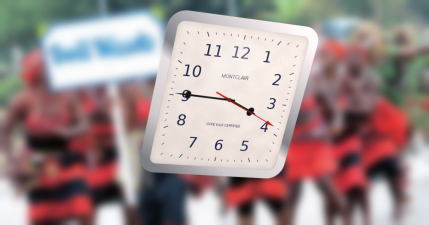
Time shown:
{"hour": 3, "minute": 45, "second": 19}
